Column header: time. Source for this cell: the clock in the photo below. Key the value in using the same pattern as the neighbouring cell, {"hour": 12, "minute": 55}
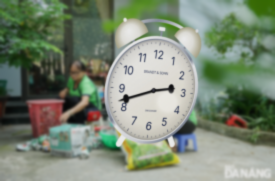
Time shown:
{"hour": 2, "minute": 42}
